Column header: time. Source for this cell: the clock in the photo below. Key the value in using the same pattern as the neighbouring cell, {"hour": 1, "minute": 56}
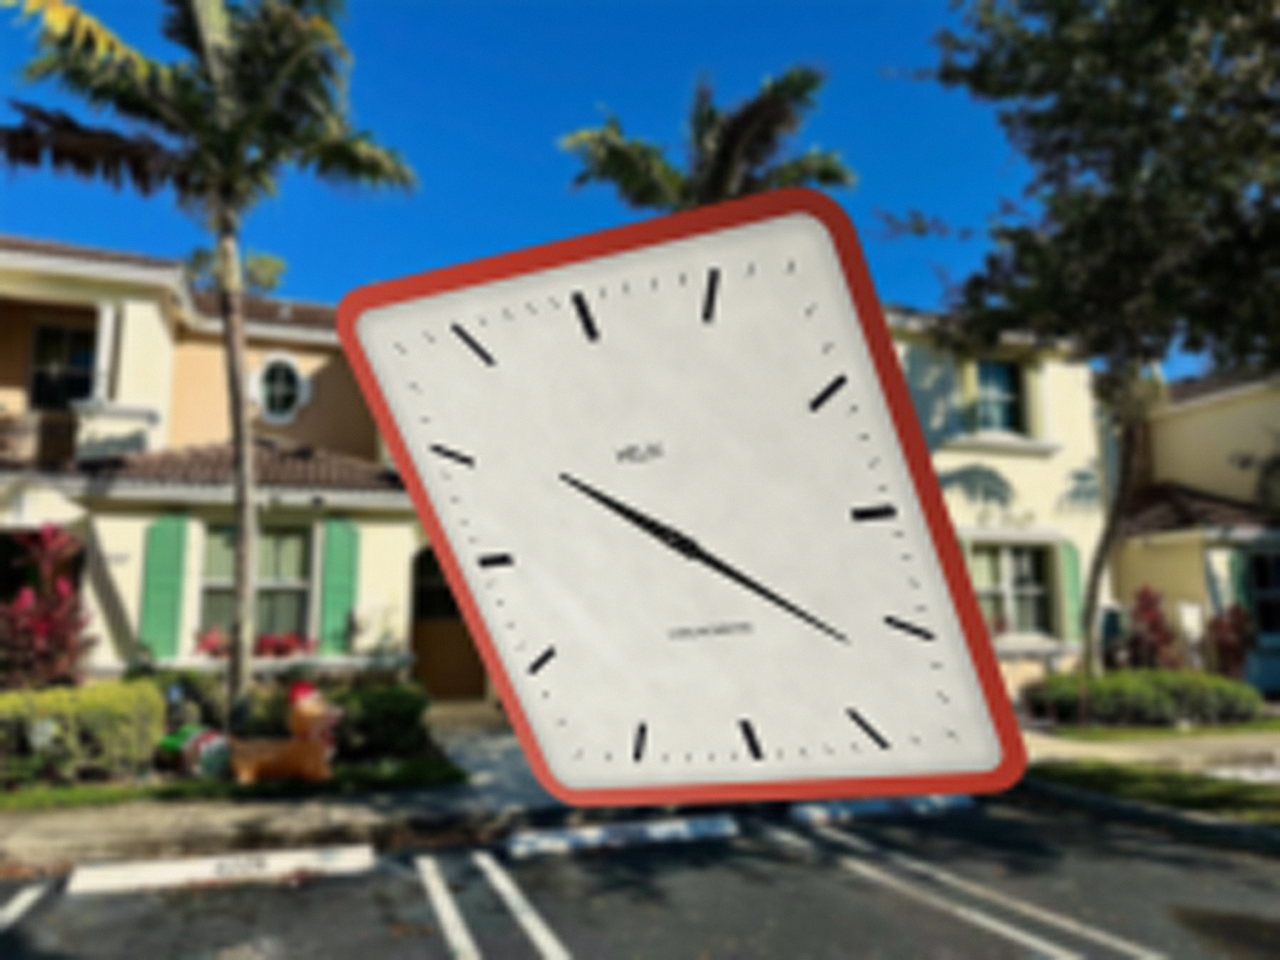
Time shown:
{"hour": 10, "minute": 22}
